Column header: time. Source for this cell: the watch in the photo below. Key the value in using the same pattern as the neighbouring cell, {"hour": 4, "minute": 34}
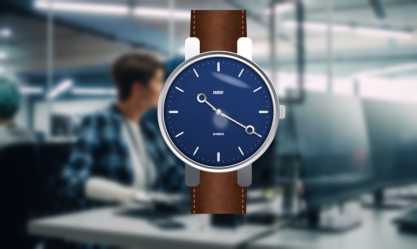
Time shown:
{"hour": 10, "minute": 20}
